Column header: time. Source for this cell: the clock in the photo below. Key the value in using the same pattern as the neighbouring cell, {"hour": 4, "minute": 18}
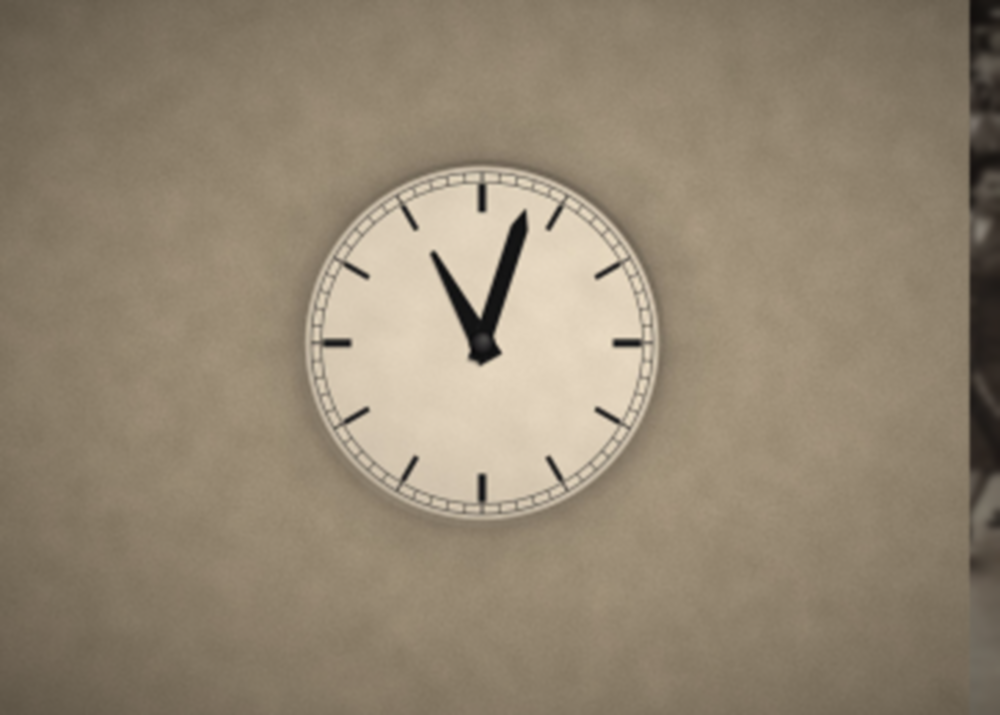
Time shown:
{"hour": 11, "minute": 3}
